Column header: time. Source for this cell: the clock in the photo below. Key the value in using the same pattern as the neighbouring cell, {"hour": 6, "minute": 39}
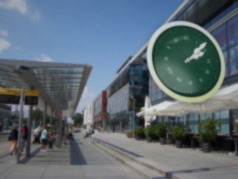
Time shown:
{"hour": 2, "minute": 8}
